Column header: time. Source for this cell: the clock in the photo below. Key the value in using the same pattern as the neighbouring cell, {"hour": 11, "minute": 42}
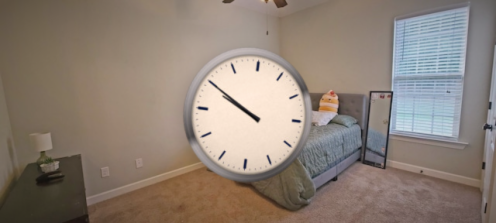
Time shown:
{"hour": 9, "minute": 50}
